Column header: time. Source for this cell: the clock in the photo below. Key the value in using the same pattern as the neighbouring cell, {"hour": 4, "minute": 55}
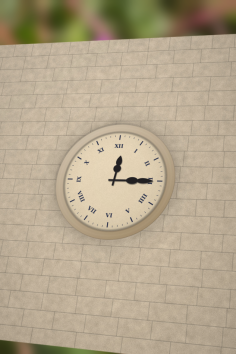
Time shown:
{"hour": 12, "minute": 15}
